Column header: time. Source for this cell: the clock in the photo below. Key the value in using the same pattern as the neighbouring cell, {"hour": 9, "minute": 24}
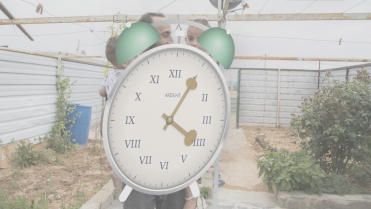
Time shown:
{"hour": 4, "minute": 5}
